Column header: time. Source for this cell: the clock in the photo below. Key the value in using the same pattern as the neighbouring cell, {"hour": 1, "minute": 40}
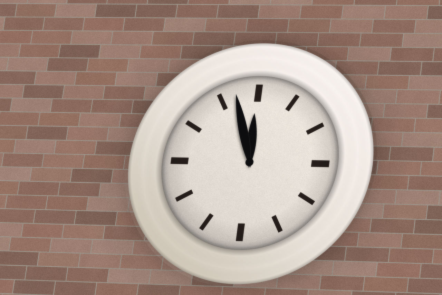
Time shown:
{"hour": 11, "minute": 57}
